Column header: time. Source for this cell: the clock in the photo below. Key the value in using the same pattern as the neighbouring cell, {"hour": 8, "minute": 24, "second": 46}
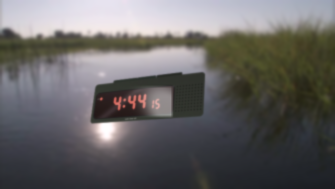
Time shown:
{"hour": 4, "minute": 44, "second": 15}
